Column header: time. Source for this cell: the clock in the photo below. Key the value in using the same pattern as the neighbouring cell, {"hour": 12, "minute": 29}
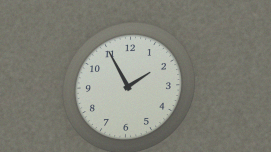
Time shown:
{"hour": 1, "minute": 55}
